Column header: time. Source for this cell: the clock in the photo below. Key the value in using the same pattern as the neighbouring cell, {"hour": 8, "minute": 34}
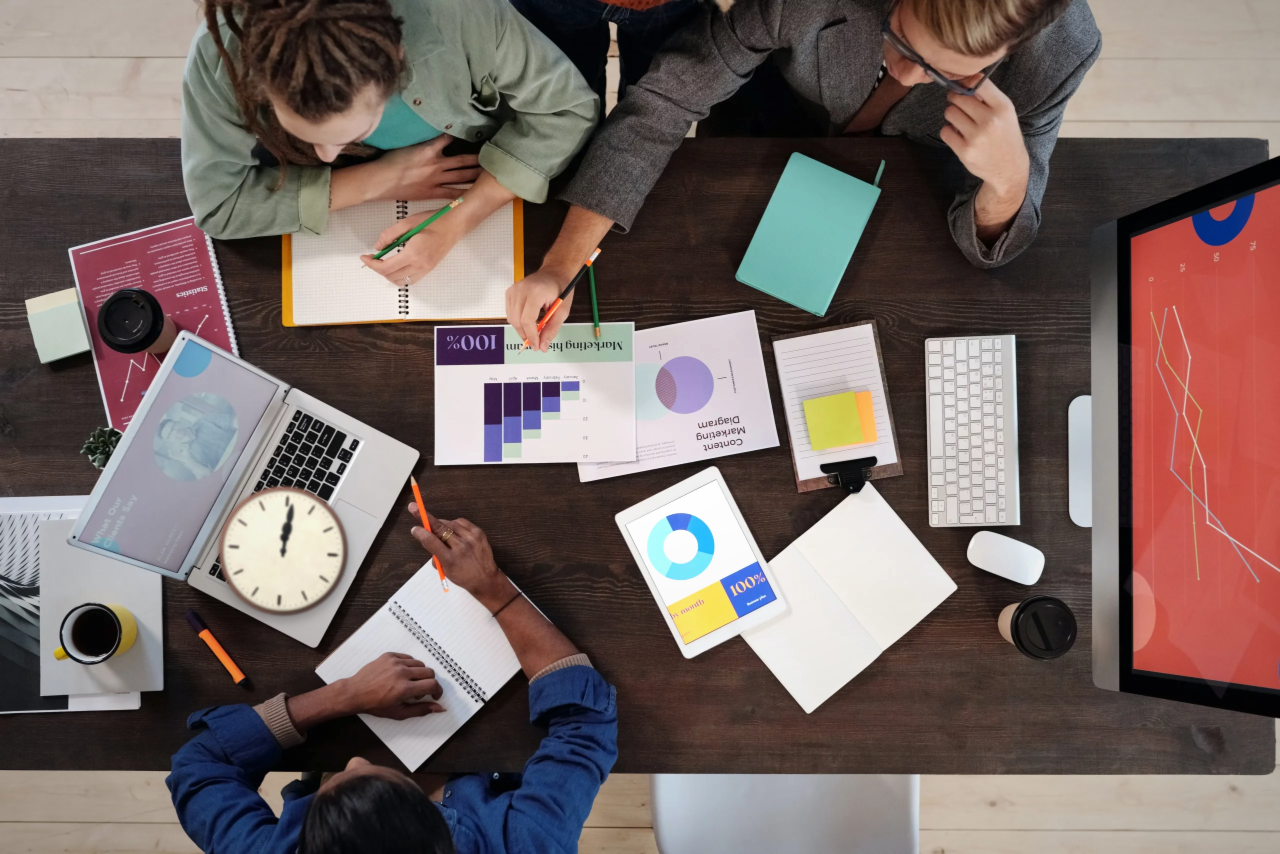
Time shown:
{"hour": 12, "minute": 1}
